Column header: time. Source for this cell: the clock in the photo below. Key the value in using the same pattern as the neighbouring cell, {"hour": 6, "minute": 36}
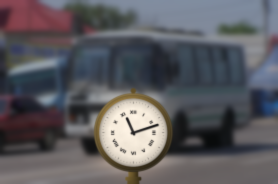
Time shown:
{"hour": 11, "minute": 12}
